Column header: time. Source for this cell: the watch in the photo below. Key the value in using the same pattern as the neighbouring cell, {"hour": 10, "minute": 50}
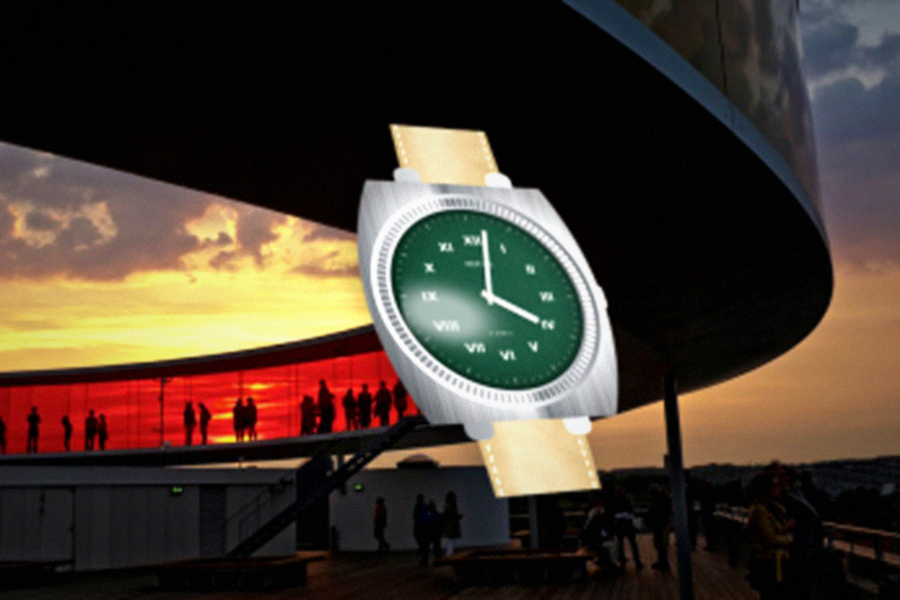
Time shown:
{"hour": 4, "minute": 2}
